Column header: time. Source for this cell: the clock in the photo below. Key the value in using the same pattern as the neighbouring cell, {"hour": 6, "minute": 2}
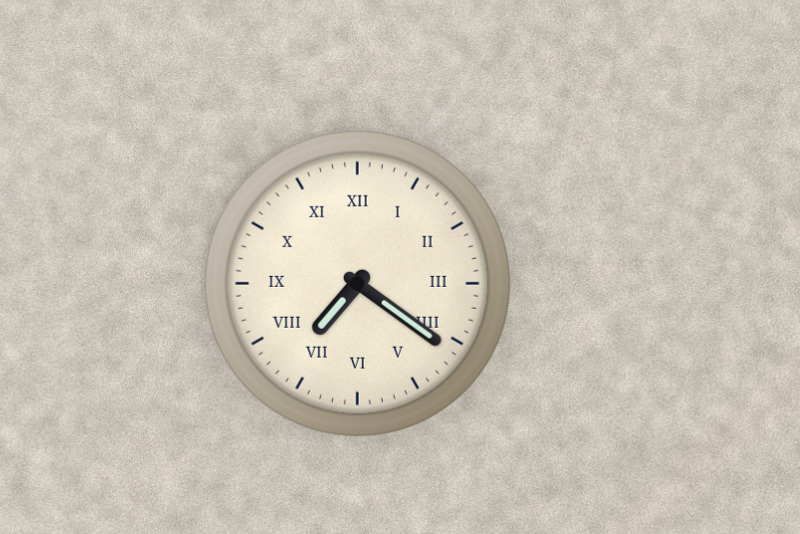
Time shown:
{"hour": 7, "minute": 21}
